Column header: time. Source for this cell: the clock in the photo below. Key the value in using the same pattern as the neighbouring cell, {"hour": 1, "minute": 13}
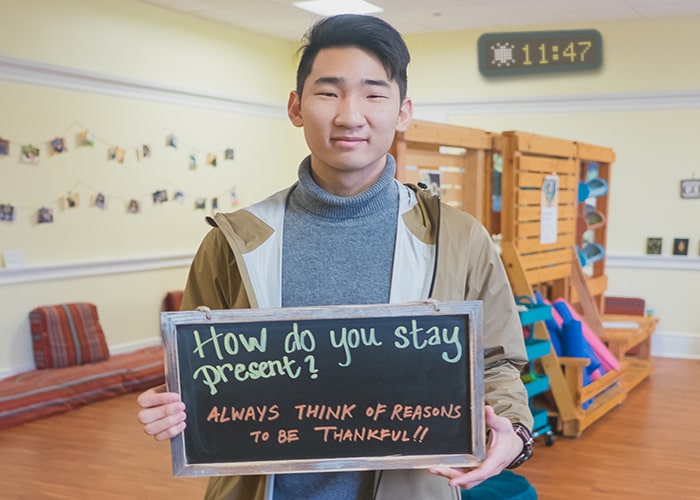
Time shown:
{"hour": 11, "minute": 47}
